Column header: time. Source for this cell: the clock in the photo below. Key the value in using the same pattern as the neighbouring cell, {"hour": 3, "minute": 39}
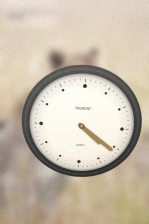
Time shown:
{"hour": 4, "minute": 21}
